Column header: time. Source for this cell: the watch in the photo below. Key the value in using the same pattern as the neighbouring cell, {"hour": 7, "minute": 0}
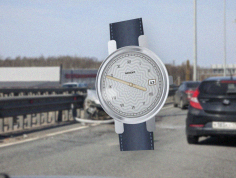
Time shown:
{"hour": 3, "minute": 49}
